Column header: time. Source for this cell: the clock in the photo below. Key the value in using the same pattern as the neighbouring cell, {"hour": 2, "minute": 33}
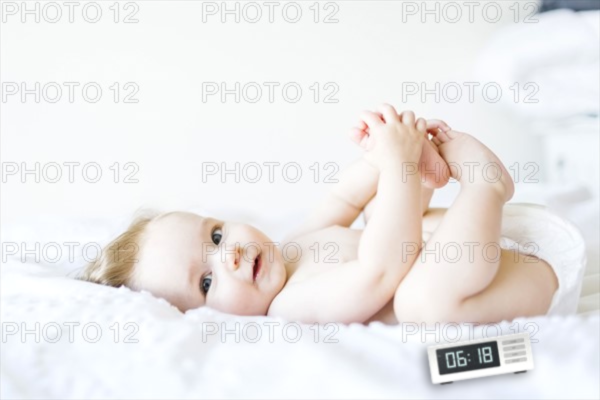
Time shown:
{"hour": 6, "minute": 18}
